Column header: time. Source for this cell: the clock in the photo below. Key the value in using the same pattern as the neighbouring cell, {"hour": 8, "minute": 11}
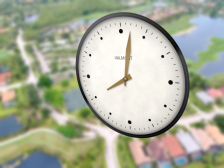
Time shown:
{"hour": 8, "minute": 2}
